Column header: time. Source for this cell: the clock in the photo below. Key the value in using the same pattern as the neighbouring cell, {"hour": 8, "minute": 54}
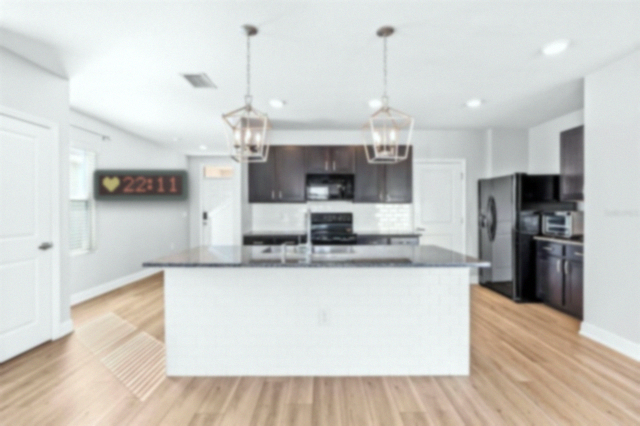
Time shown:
{"hour": 22, "minute": 11}
